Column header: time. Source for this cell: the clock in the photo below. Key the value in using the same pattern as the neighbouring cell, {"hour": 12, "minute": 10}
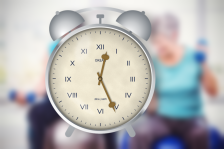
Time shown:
{"hour": 12, "minute": 26}
